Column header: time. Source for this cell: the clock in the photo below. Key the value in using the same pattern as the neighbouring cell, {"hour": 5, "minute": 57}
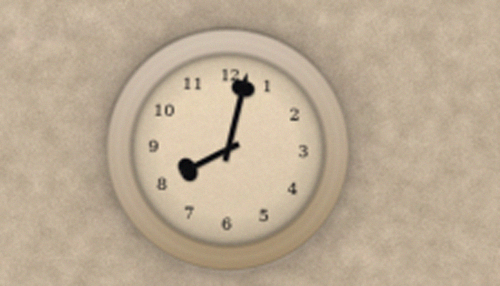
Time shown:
{"hour": 8, "minute": 2}
